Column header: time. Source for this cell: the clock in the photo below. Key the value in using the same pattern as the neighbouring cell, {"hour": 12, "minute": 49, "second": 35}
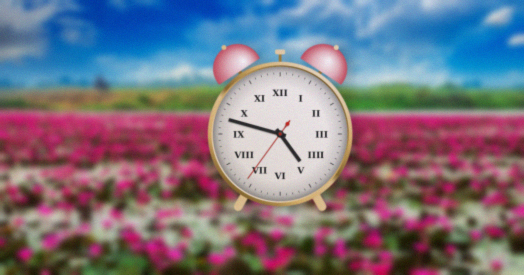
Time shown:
{"hour": 4, "minute": 47, "second": 36}
